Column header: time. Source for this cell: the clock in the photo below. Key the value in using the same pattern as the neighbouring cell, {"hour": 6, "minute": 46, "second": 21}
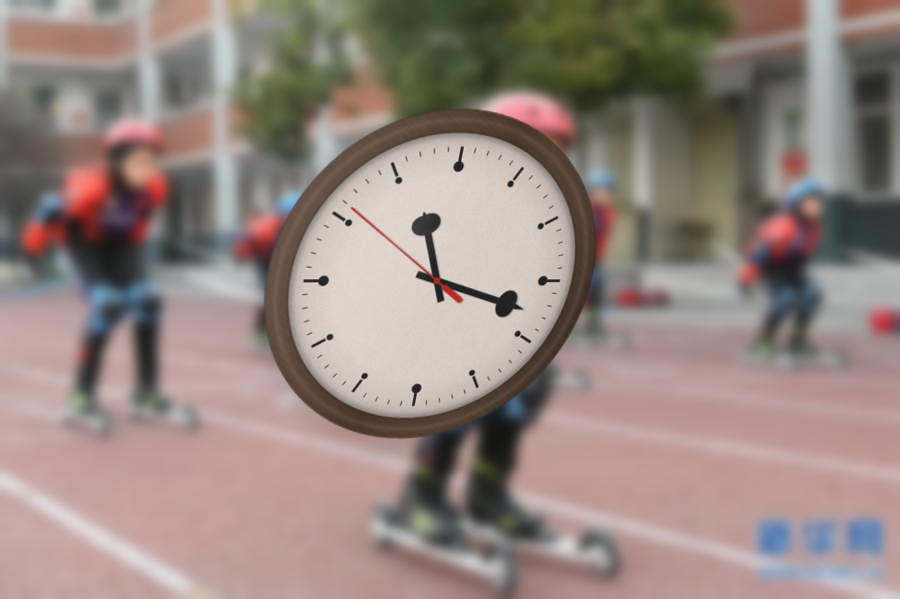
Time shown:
{"hour": 11, "minute": 17, "second": 51}
